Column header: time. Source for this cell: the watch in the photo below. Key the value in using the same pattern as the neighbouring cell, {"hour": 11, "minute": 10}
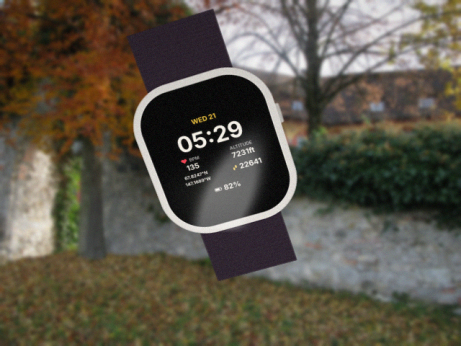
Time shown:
{"hour": 5, "minute": 29}
